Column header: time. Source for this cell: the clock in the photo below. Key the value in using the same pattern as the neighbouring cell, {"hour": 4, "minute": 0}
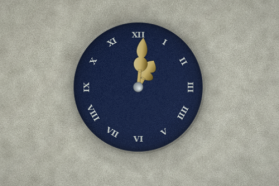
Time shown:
{"hour": 1, "minute": 1}
